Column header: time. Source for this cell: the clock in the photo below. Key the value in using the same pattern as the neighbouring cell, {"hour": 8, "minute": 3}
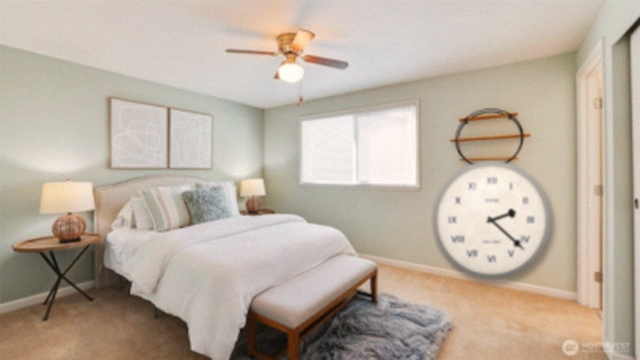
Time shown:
{"hour": 2, "minute": 22}
